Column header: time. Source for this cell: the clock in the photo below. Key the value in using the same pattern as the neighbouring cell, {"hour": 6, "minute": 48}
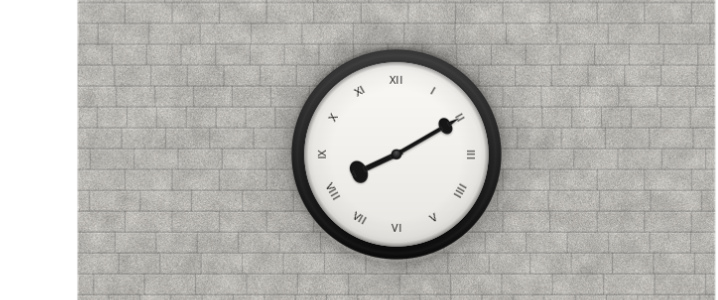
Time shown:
{"hour": 8, "minute": 10}
